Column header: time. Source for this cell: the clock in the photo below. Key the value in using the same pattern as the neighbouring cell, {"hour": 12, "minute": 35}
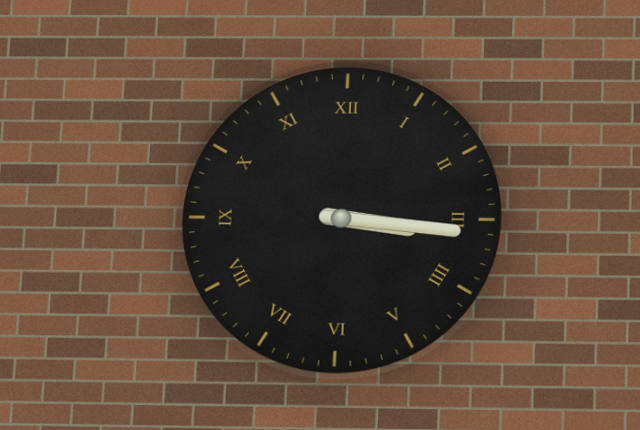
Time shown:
{"hour": 3, "minute": 16}
